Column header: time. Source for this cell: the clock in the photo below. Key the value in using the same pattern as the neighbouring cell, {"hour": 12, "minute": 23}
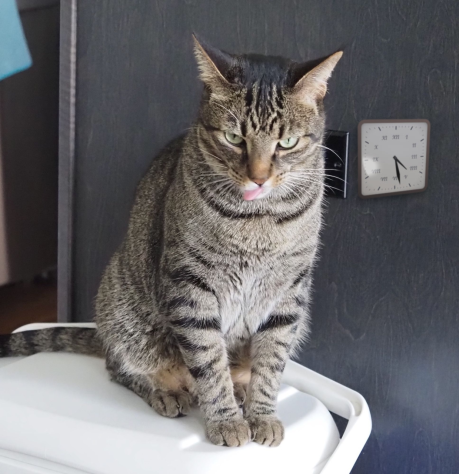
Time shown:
{"hour": 4, "minute": 28}
